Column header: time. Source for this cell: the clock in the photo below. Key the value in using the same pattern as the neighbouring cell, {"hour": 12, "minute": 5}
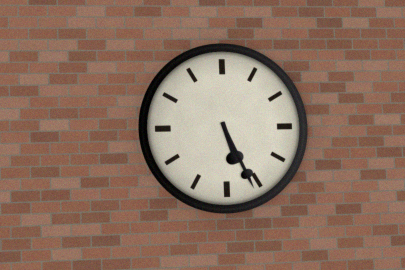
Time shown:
{"hour": 5, "minute": 26}
